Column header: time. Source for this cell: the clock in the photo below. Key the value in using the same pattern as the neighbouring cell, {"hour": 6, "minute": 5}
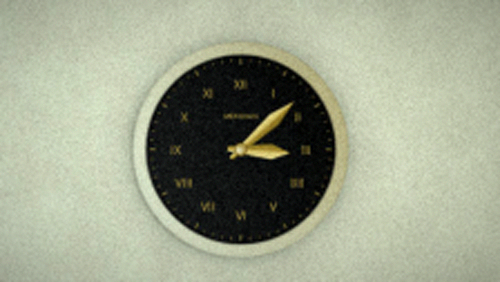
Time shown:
{"hour": 3, "minute": 8}
